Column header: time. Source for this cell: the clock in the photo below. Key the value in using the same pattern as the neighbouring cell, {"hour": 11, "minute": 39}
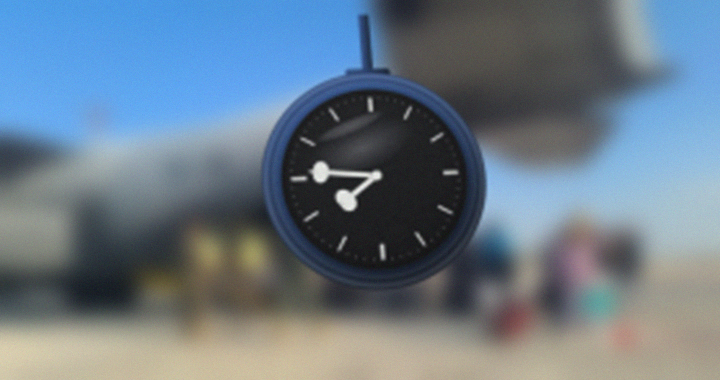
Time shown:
{"hour": 7, "minute": 46}
